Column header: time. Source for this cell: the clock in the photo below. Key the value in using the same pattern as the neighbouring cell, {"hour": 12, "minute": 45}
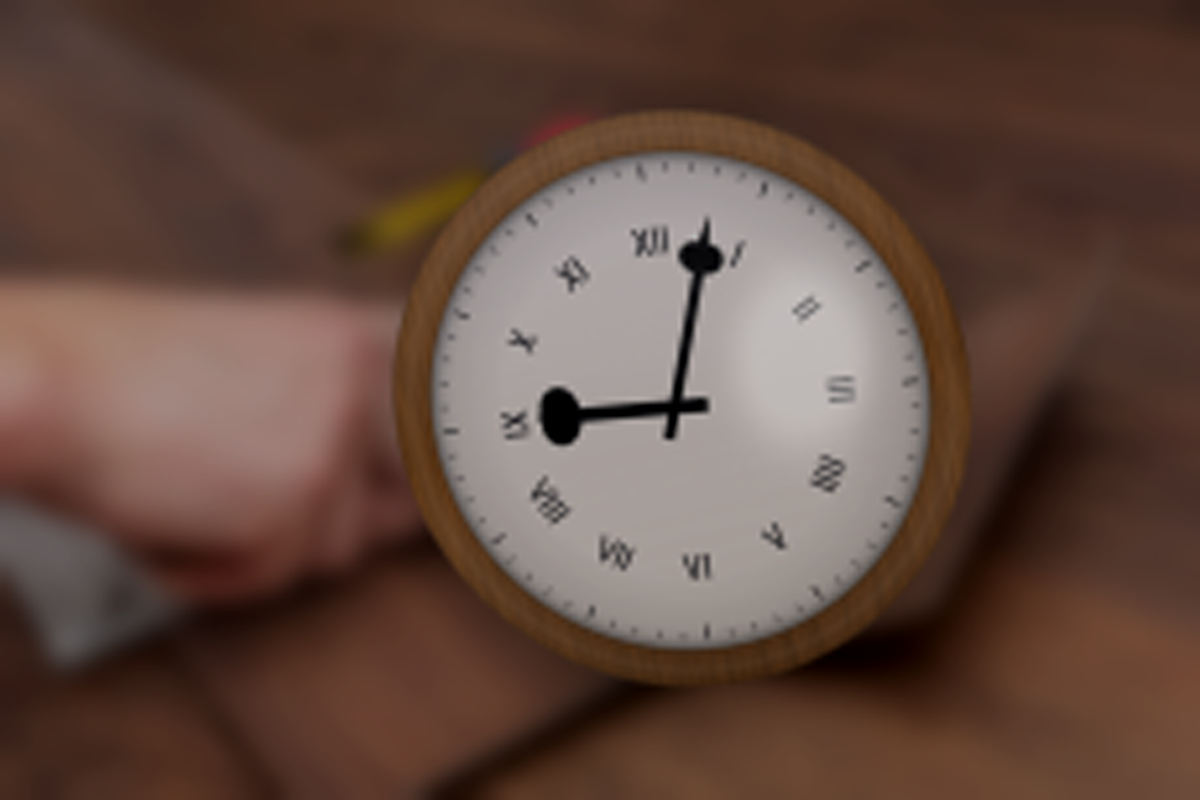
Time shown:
{"hour": 9, "minute": 3}
